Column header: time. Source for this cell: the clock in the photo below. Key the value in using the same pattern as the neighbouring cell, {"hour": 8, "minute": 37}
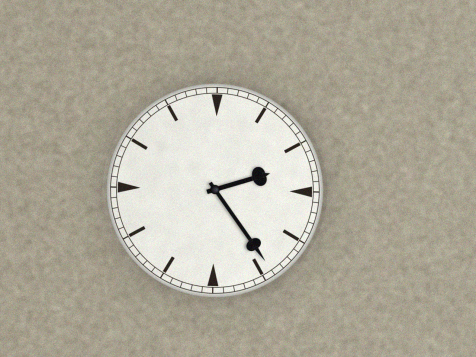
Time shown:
{"hour": 2, "minute": 24}
